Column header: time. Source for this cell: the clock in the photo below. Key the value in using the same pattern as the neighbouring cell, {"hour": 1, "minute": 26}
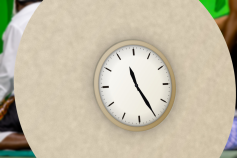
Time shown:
{"hour": 11, "minute": 25}
